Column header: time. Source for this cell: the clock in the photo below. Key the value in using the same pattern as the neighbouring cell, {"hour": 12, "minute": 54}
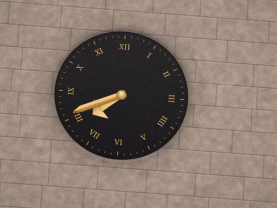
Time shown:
{"hour": 7, "minute": 41}
